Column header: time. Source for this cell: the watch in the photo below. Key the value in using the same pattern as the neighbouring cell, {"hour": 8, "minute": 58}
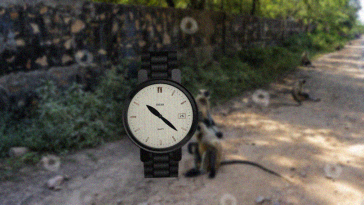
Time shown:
{"hour": 10, "minute": 22}
